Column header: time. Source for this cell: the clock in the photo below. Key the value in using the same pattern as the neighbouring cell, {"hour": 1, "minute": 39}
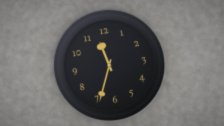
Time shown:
{"hour": 11, "minute": 34}
